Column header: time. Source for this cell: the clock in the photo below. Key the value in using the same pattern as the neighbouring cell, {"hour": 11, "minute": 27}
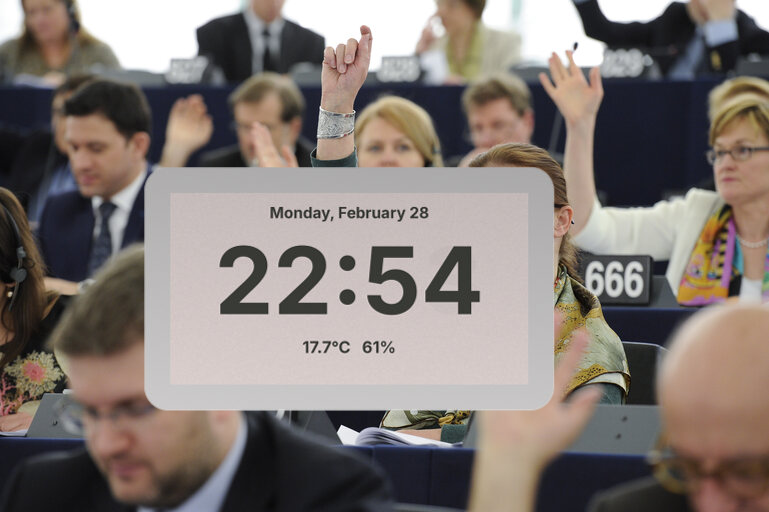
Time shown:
{"hour": 22, "minute": 54}
